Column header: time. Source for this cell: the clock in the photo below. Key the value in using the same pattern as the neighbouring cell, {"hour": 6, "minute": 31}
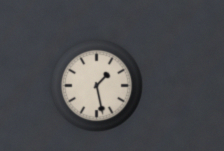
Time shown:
{"hour": 1, "minute": 28}
